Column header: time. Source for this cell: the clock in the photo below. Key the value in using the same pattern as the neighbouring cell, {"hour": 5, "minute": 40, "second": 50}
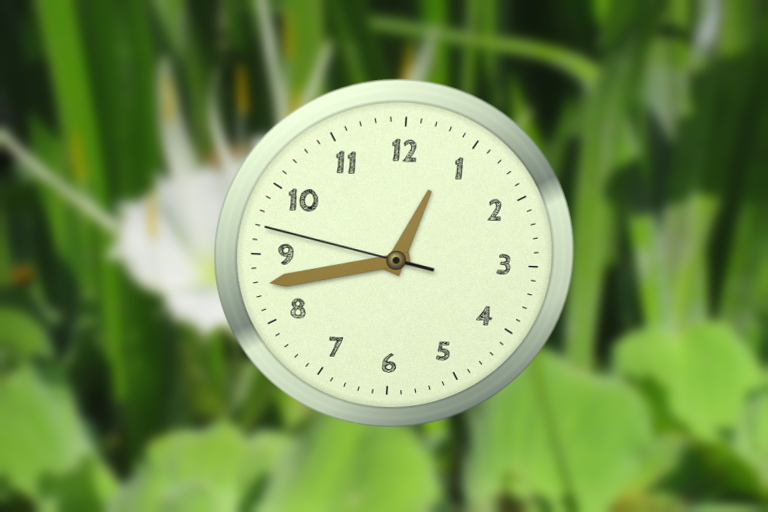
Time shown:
{"hour": 12, "minute": 42, "second": 47}
